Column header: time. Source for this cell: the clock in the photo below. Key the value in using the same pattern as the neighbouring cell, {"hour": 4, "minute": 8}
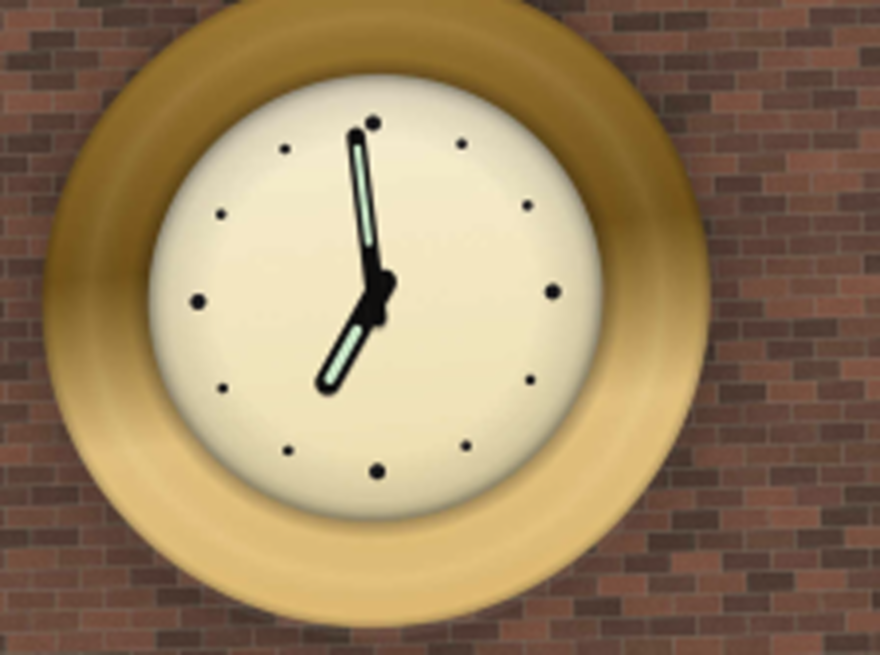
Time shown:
{"hour": 6, "minute": 59}
